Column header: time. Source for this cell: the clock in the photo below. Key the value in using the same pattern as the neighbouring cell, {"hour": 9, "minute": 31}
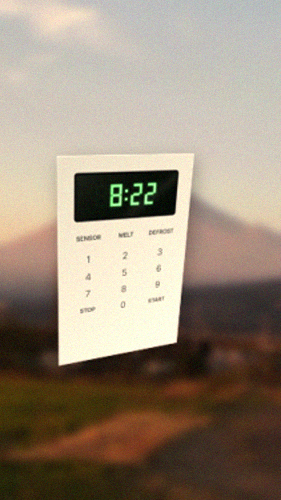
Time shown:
{"hour": 8, "minute": 22}
